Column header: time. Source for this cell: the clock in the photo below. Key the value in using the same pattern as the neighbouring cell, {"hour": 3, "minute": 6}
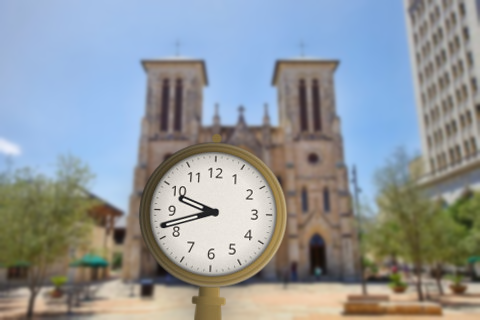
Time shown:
{"hour": 9, "minute": 42}
